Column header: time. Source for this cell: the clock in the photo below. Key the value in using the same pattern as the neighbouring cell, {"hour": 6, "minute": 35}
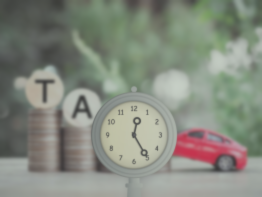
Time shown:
{"hour": 12, "minute": 25}
